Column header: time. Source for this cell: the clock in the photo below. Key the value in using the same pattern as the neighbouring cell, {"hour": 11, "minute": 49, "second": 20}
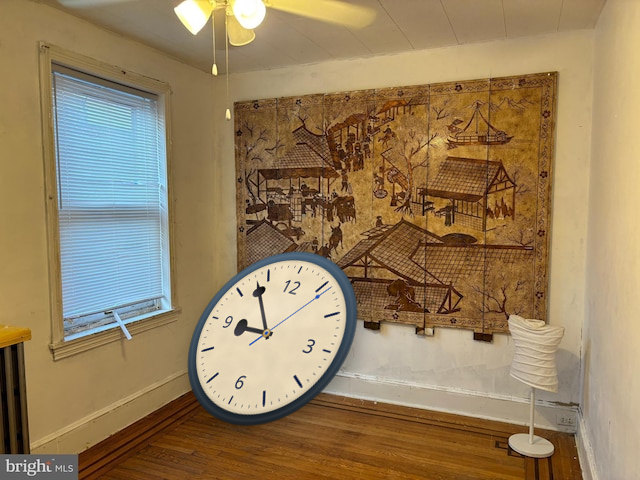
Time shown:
{"hour": 8, "minute": 53, "second": 6}
